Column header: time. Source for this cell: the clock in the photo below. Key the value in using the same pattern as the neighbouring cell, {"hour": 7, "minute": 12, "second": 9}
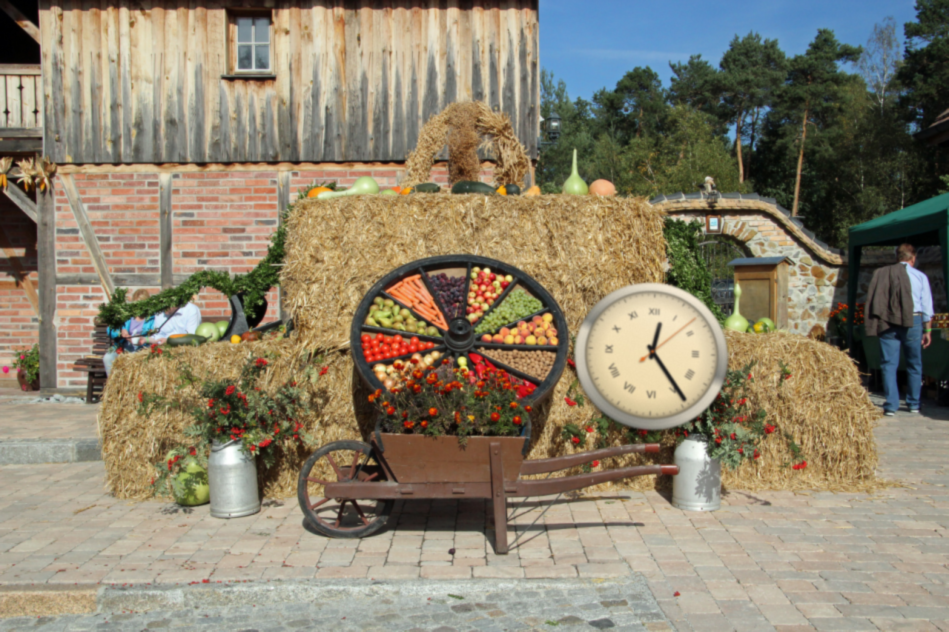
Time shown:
{"hour": 12, "minute": 24, "second": 8}
